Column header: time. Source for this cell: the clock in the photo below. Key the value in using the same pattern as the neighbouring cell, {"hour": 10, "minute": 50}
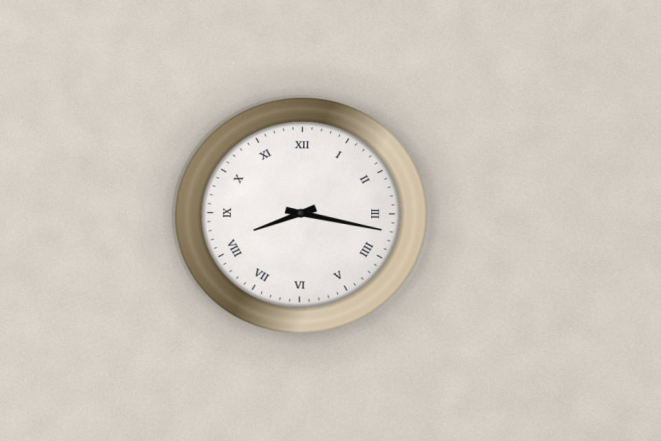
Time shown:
{"hour": 8, "minute": 17}
